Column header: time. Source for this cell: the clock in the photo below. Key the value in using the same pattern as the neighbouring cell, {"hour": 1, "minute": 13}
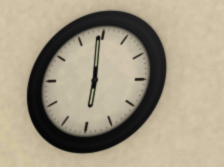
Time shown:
{"hour": 5, "minute": 59}
